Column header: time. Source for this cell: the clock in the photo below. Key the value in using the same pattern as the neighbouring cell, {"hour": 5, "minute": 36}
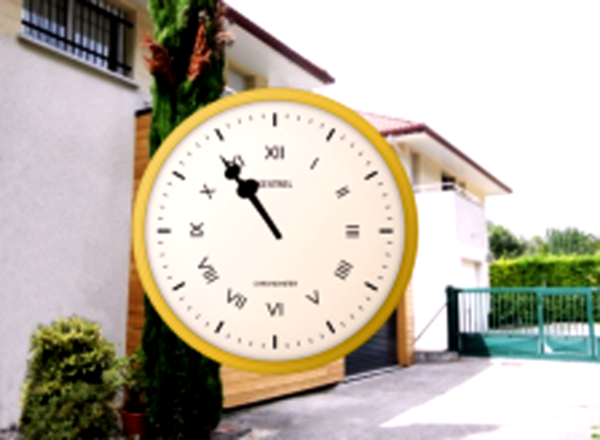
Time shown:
{"hour": 10, "minute": 54}
